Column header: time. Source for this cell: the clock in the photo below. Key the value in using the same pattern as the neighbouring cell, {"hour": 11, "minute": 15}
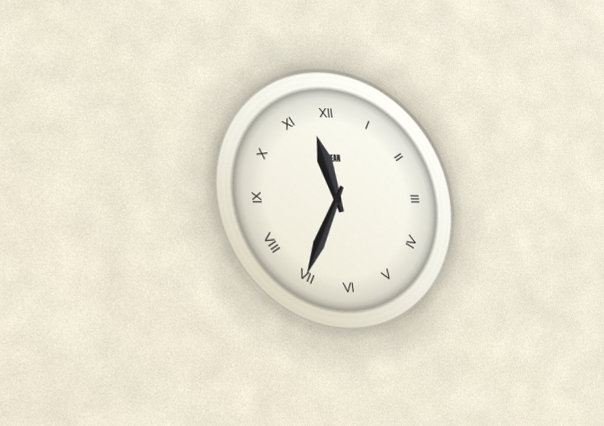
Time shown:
{"hour": 11, "minute": 35}
